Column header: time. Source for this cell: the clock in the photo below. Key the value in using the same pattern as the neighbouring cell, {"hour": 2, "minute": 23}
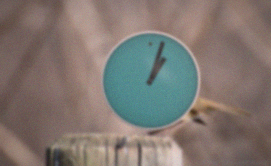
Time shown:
{"hour": 1, "minute": 3}
